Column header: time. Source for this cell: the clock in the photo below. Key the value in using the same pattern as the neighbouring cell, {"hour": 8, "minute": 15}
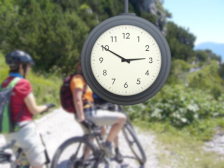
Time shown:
{"hour": 2, "minute": 50}
